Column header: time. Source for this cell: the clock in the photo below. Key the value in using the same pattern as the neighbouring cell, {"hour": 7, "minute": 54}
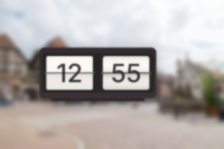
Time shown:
{"hour": 12, "minute": 55}
